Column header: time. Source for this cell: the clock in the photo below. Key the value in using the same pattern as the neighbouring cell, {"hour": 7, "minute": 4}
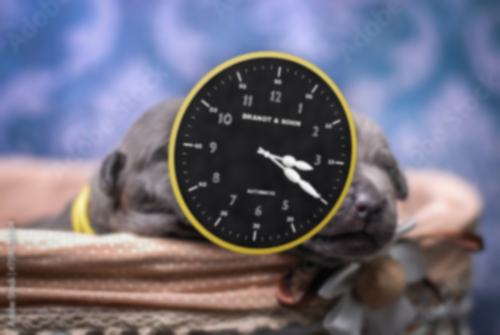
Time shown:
{"hour": 3, "minute": 20}
